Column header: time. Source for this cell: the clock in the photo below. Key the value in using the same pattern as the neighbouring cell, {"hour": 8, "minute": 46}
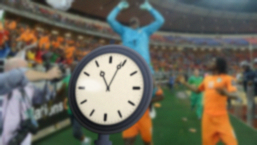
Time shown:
{"hour": 11, "minute": 4}
